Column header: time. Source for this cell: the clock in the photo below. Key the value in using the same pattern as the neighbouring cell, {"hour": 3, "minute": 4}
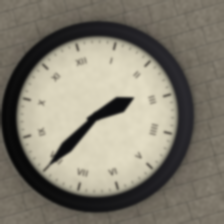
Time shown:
{"hour": 2, "minute": 40}
